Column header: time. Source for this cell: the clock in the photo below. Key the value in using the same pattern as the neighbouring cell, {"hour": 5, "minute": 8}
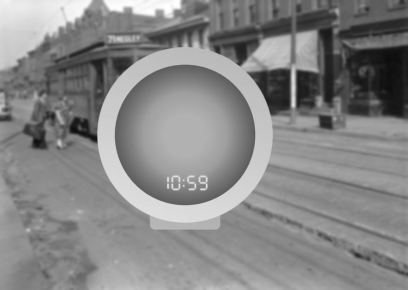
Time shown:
{"hour": 10, "minute": 59}
